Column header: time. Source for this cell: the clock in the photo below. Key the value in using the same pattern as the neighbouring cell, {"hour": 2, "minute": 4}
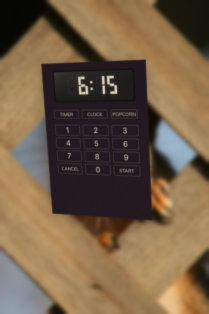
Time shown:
{"hour": 6, "minute": 15}
